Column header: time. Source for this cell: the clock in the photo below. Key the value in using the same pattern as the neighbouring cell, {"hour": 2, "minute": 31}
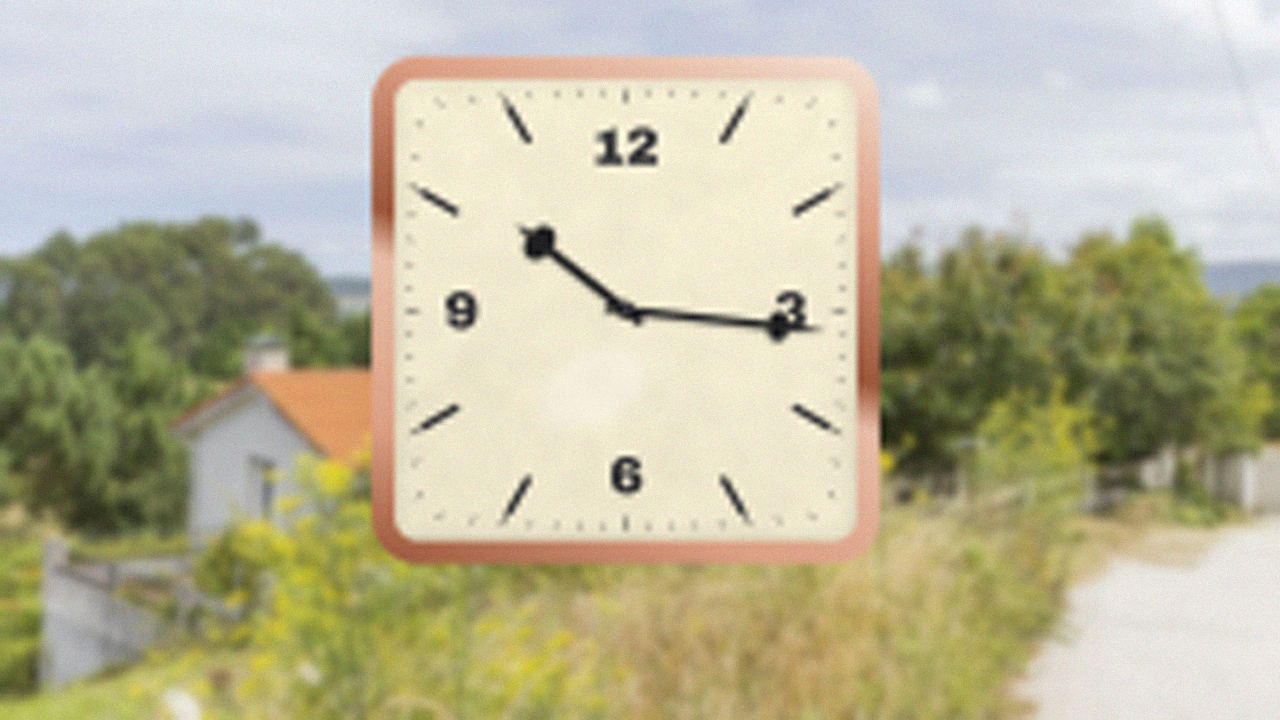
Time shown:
{"hour": 10, "minute": 16}
